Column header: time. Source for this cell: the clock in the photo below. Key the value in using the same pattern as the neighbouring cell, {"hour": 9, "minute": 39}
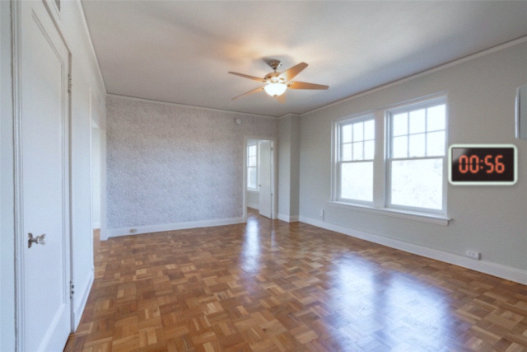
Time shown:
{"hour": 0, "minute": 56}
